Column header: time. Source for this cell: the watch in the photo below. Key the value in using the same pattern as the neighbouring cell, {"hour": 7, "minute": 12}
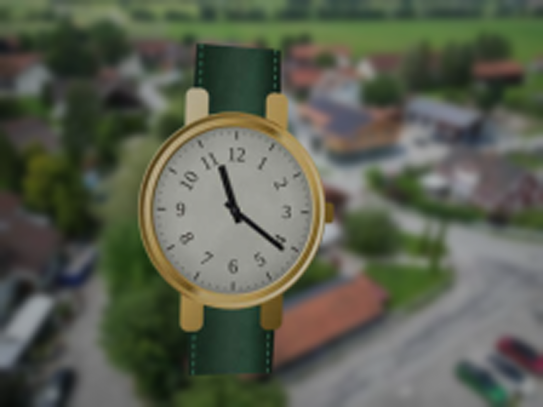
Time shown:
{"hour": 11, "minute": 21}
